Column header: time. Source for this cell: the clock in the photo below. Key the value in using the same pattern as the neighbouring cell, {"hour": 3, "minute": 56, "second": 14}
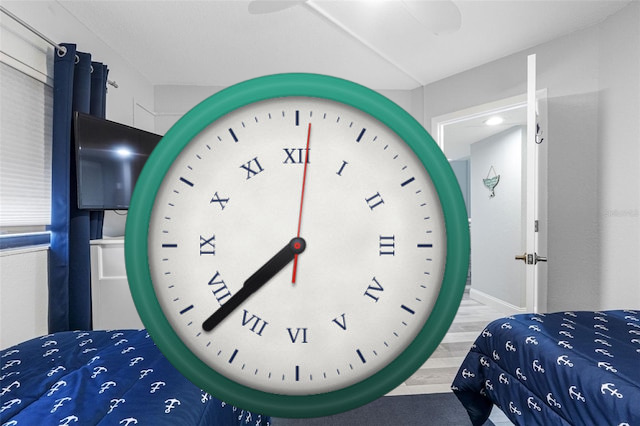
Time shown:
{"hour": 7, "minute": 38, "second": 1}
